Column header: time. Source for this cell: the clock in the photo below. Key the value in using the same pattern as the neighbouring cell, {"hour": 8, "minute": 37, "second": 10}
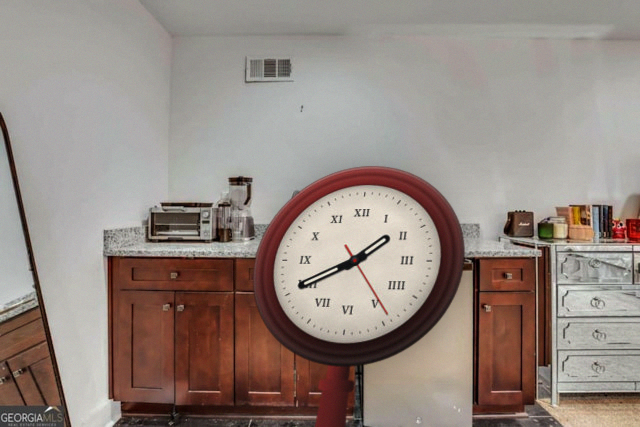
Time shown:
{"hour": 1, "minute": 40, "second": 24}
